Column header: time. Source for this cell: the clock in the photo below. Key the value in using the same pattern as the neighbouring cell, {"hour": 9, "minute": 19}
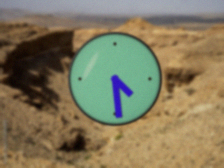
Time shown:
{"hour": 4, "minute": 29}
